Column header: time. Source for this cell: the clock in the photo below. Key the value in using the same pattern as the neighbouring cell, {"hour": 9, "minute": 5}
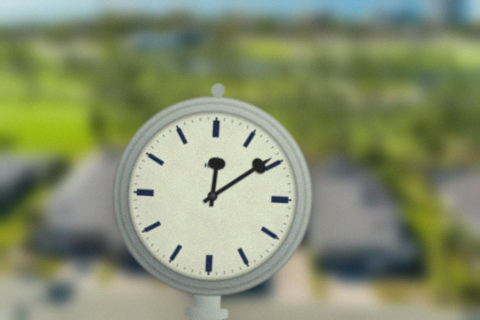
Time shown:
{"hour": 12, "minute": 9}
